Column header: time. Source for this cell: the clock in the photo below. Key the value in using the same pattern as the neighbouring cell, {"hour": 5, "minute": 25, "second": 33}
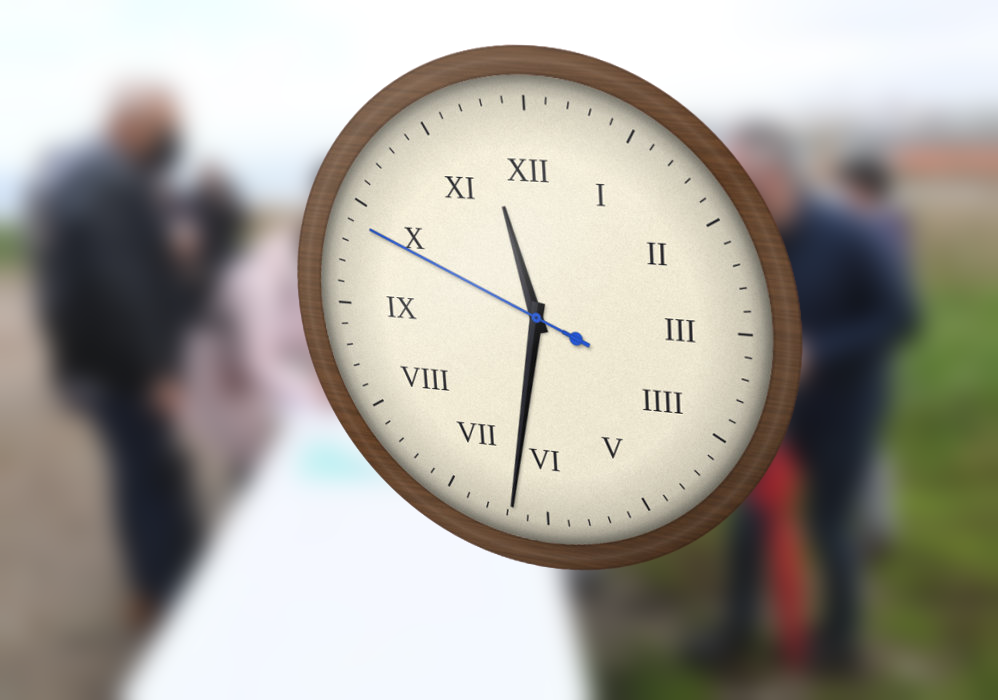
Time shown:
{"hour": 11, "minute": 31, "second": 49}
